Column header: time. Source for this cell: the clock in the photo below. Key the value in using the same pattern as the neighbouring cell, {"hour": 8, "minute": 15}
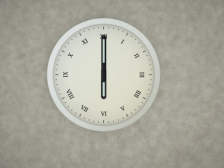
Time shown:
{"hour": 6, "minute": 0}
